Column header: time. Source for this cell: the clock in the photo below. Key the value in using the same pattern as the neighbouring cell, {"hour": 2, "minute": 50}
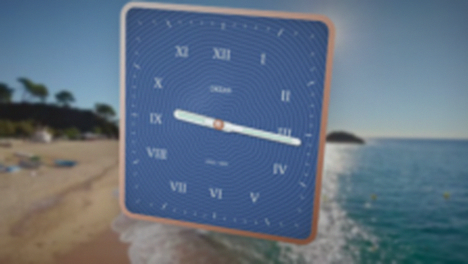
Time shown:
{"hour": 9, "minute": 16}
